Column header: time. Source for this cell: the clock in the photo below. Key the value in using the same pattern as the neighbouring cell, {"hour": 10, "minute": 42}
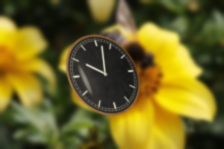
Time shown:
{"hour": 10, "minute": 2}
